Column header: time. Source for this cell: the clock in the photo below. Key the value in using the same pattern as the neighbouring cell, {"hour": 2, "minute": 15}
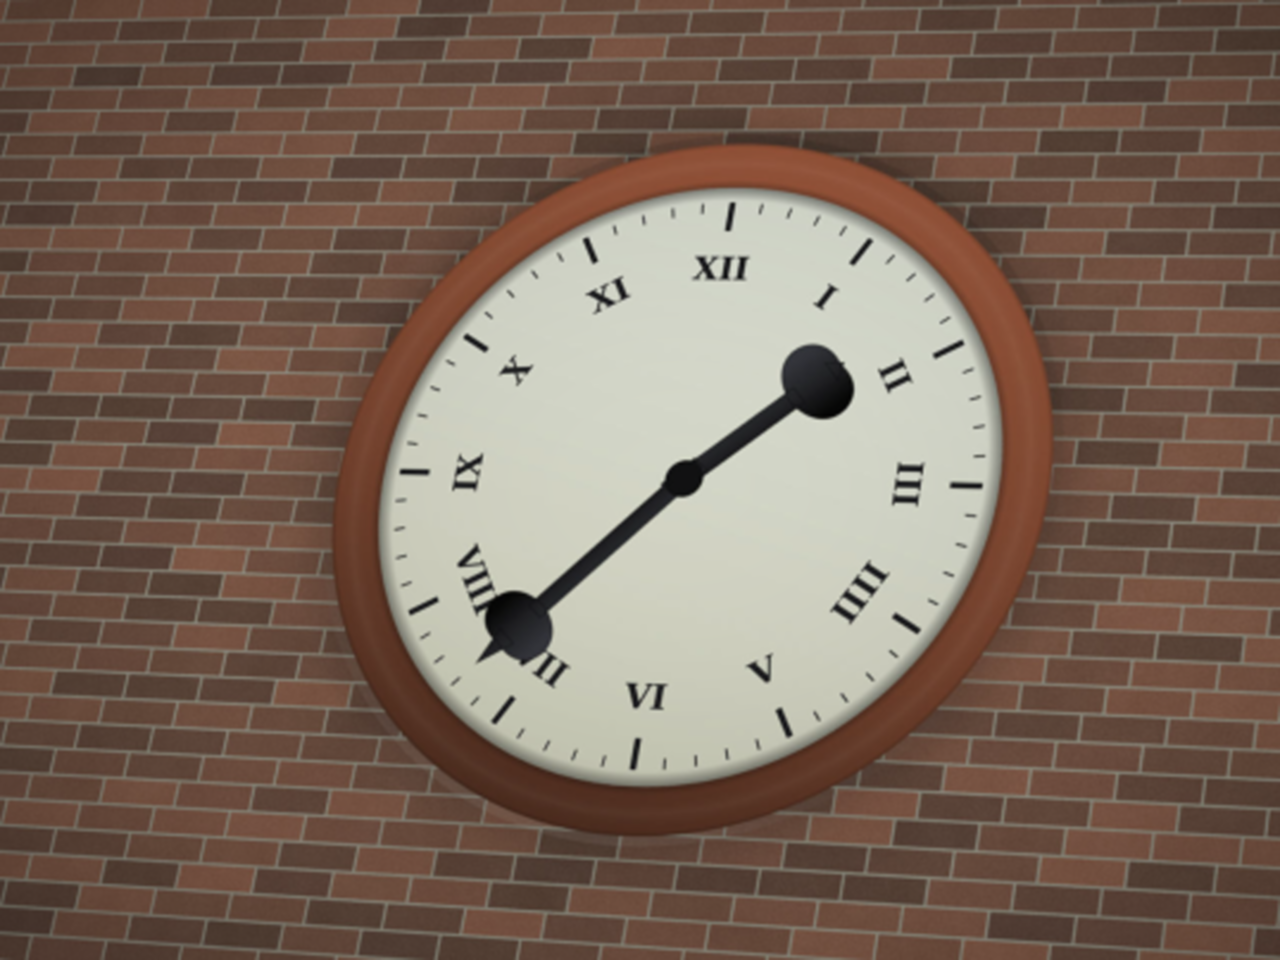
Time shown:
{"hour": 1, "minute": 37}
